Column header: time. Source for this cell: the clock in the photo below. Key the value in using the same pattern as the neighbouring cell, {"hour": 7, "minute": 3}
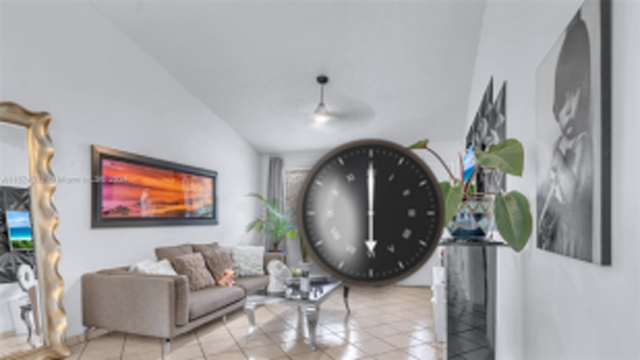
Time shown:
{"hour": 6, "minute": 0}
